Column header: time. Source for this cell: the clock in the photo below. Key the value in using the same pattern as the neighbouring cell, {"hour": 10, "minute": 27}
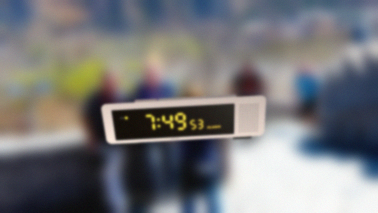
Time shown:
{"hour": 7, "minute": 49}
